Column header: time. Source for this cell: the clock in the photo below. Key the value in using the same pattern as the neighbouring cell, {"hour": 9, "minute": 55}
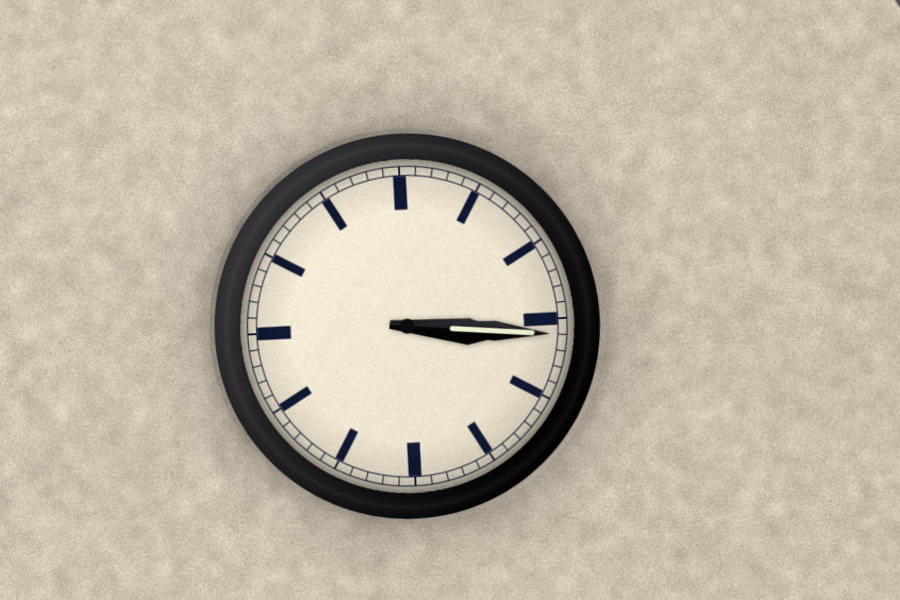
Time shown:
{"hour": 3, "minute": 16}
